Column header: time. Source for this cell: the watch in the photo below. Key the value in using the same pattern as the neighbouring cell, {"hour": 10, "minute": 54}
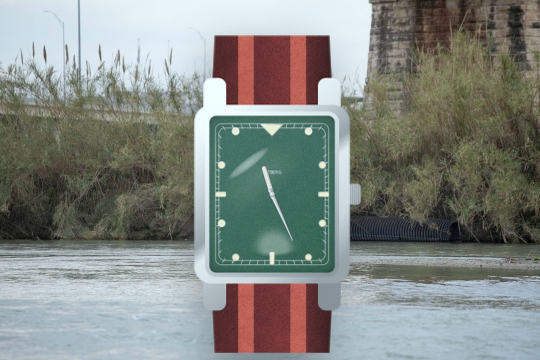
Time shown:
{"hour": 11, "minute": 26}
